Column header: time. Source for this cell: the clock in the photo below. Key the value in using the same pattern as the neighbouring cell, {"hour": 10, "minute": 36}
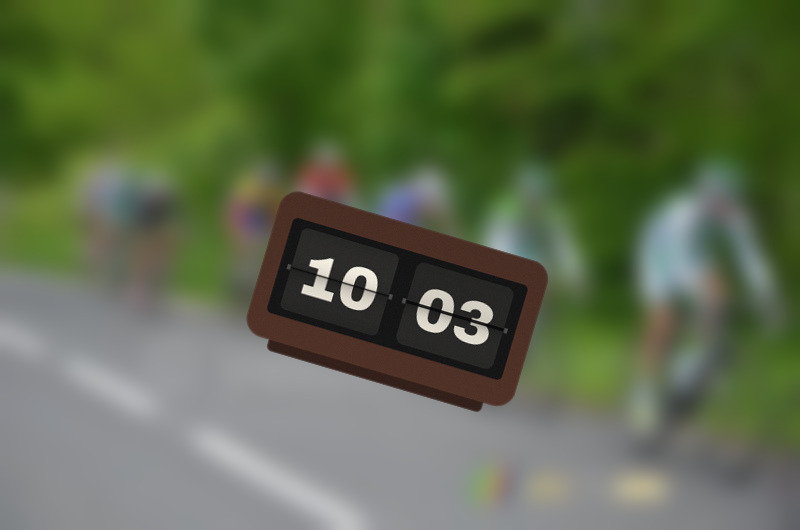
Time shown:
{"hour": 10, "minute": 3}
